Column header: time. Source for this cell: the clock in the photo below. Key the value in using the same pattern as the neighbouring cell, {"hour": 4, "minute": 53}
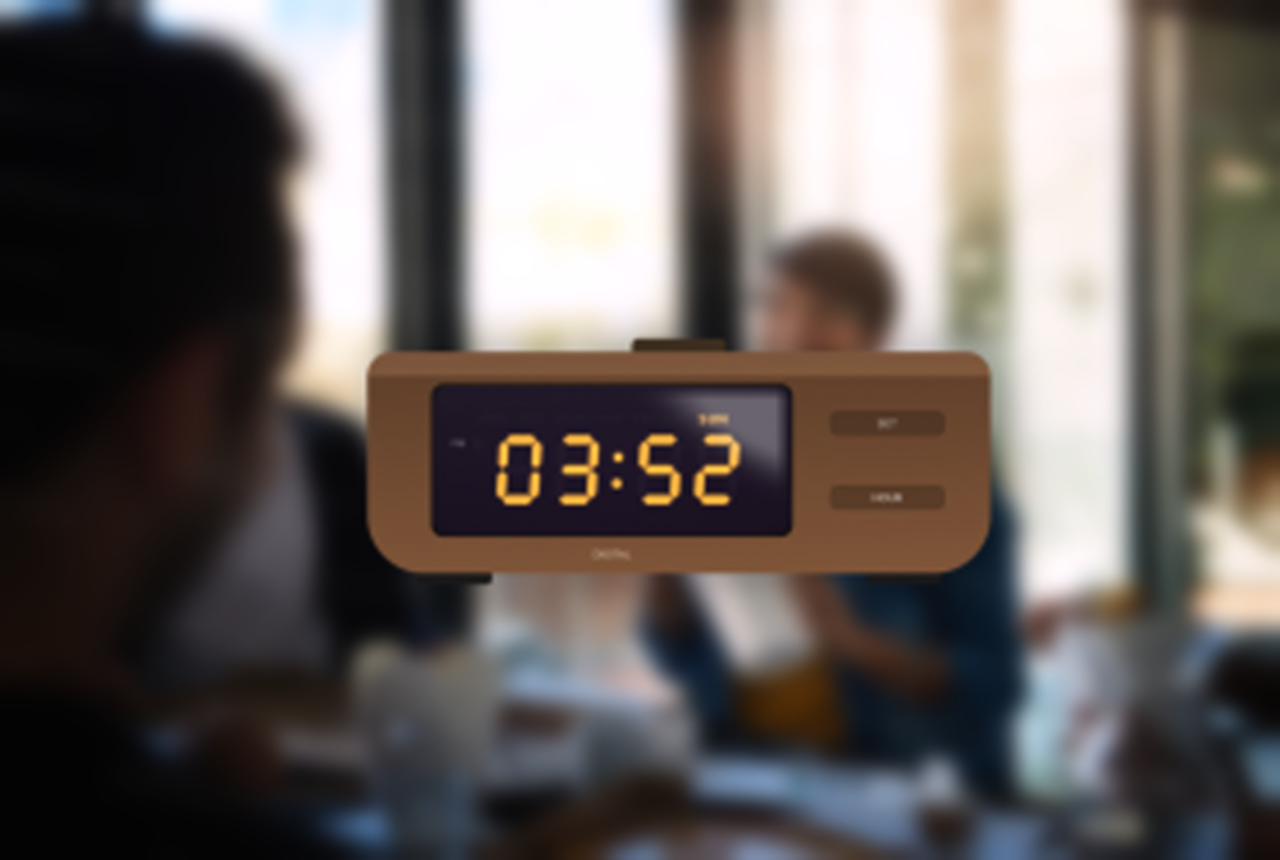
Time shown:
{"hour": 3, "minute": 52}
